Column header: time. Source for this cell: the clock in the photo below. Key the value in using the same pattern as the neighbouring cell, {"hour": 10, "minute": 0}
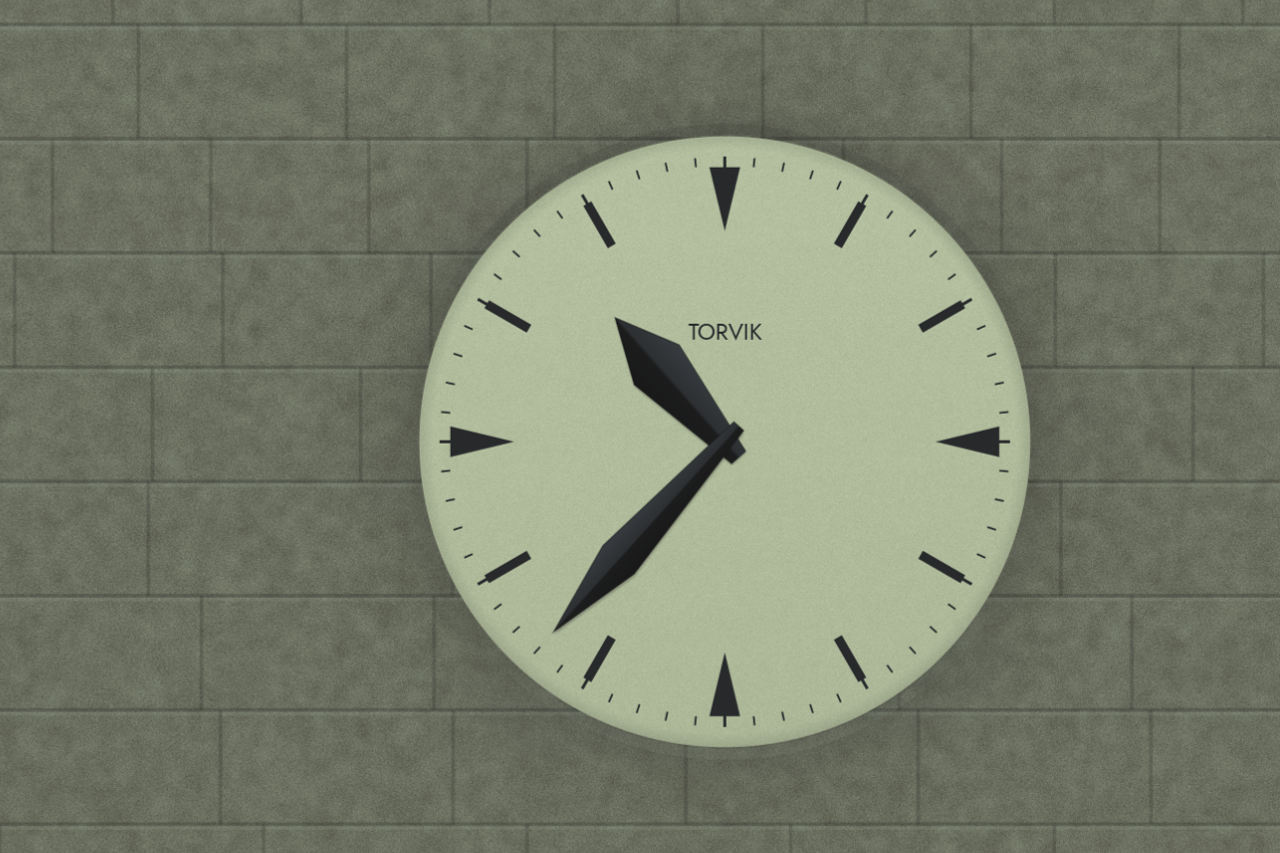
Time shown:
{"hour": 10, "minute": 37}
